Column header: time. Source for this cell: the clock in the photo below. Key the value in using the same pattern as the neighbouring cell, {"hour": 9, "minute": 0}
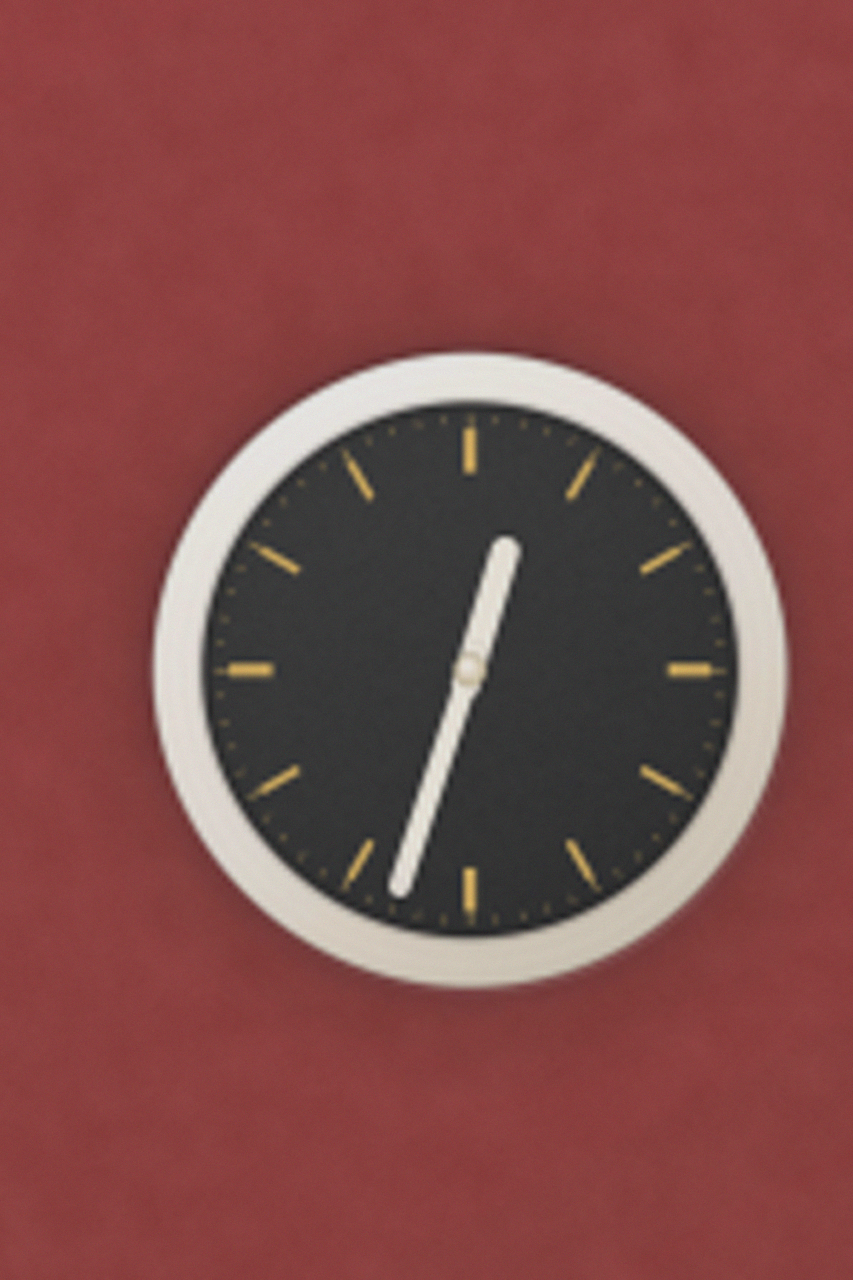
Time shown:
{"hour": 12, "minute": 33}
